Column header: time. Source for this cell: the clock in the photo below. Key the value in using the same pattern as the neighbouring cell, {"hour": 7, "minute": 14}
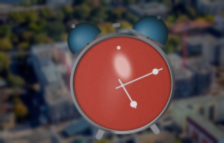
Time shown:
{"hour": 5, "minute": 12}
